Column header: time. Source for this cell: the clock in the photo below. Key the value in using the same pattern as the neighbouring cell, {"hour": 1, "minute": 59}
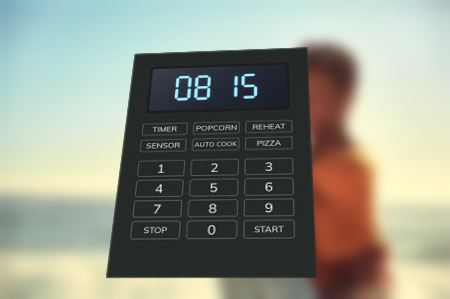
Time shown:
{"hour": 8, "minute": 15}
